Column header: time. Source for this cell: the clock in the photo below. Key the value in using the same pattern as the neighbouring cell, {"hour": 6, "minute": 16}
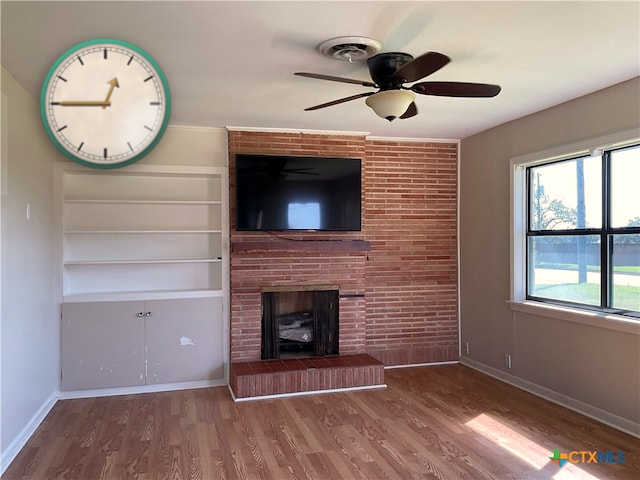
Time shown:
{"hour": 12, "minute": 45}
